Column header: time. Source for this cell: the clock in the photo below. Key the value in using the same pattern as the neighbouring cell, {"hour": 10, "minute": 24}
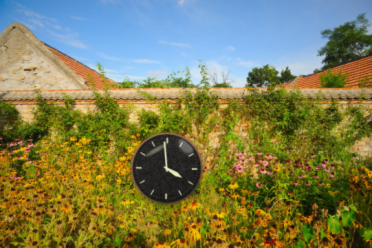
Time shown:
{"hour": 3, "minute": 59}
